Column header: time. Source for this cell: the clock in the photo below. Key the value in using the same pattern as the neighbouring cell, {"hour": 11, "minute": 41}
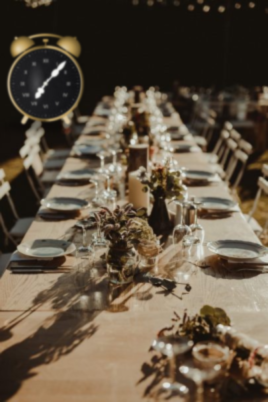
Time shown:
{"hour": 7, "minute": 7}
